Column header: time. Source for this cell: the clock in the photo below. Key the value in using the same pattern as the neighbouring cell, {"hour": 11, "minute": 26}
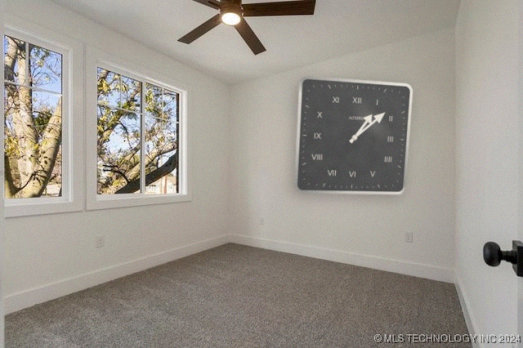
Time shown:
{"hour": 1, "minute": 8}
